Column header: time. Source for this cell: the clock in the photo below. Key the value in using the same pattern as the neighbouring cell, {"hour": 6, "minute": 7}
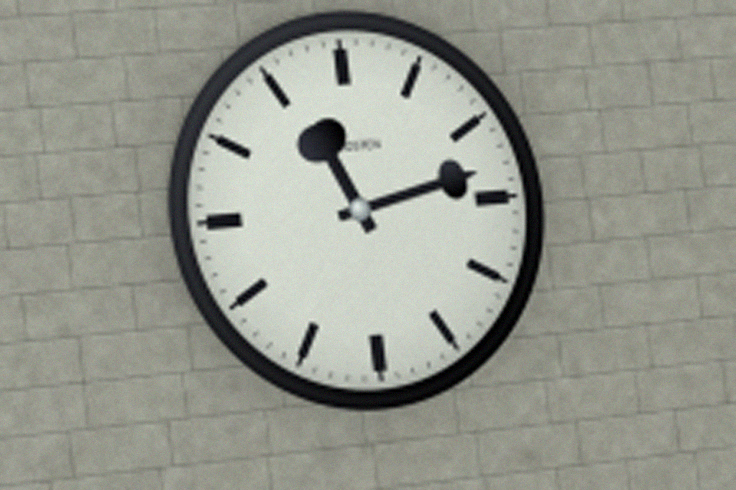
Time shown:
{"hour": 11, "minute": 13}
